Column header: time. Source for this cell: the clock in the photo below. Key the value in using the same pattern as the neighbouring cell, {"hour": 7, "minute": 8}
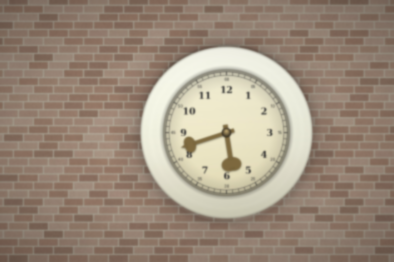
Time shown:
{"hour": 5, "minute": 42}
